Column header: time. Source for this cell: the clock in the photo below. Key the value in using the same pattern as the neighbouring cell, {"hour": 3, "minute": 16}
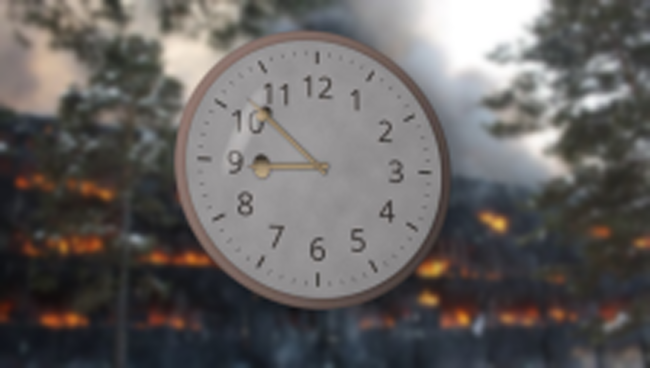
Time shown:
{"hour": 8, "minute": 52}
